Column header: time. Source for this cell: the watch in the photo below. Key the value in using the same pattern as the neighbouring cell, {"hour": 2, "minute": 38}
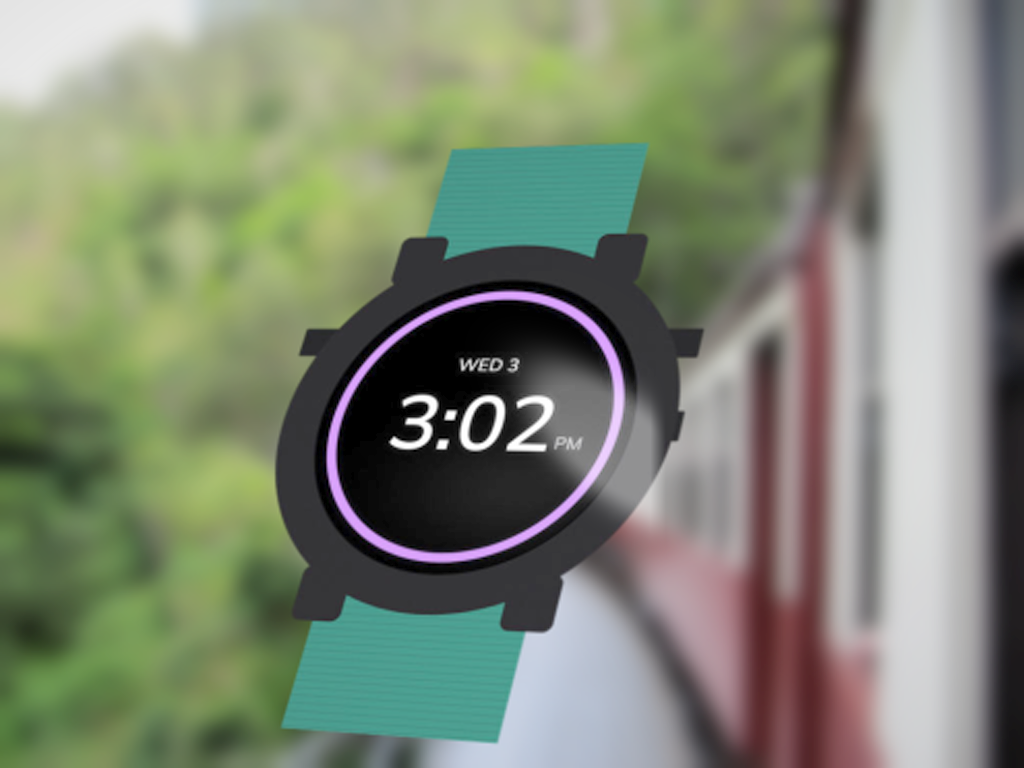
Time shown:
{"hour": 3, "minute": 2}
